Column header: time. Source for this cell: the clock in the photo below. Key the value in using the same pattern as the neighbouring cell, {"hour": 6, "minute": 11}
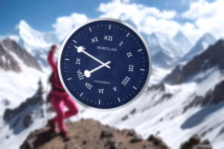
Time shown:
{"hour": 7, "minute": 49}
